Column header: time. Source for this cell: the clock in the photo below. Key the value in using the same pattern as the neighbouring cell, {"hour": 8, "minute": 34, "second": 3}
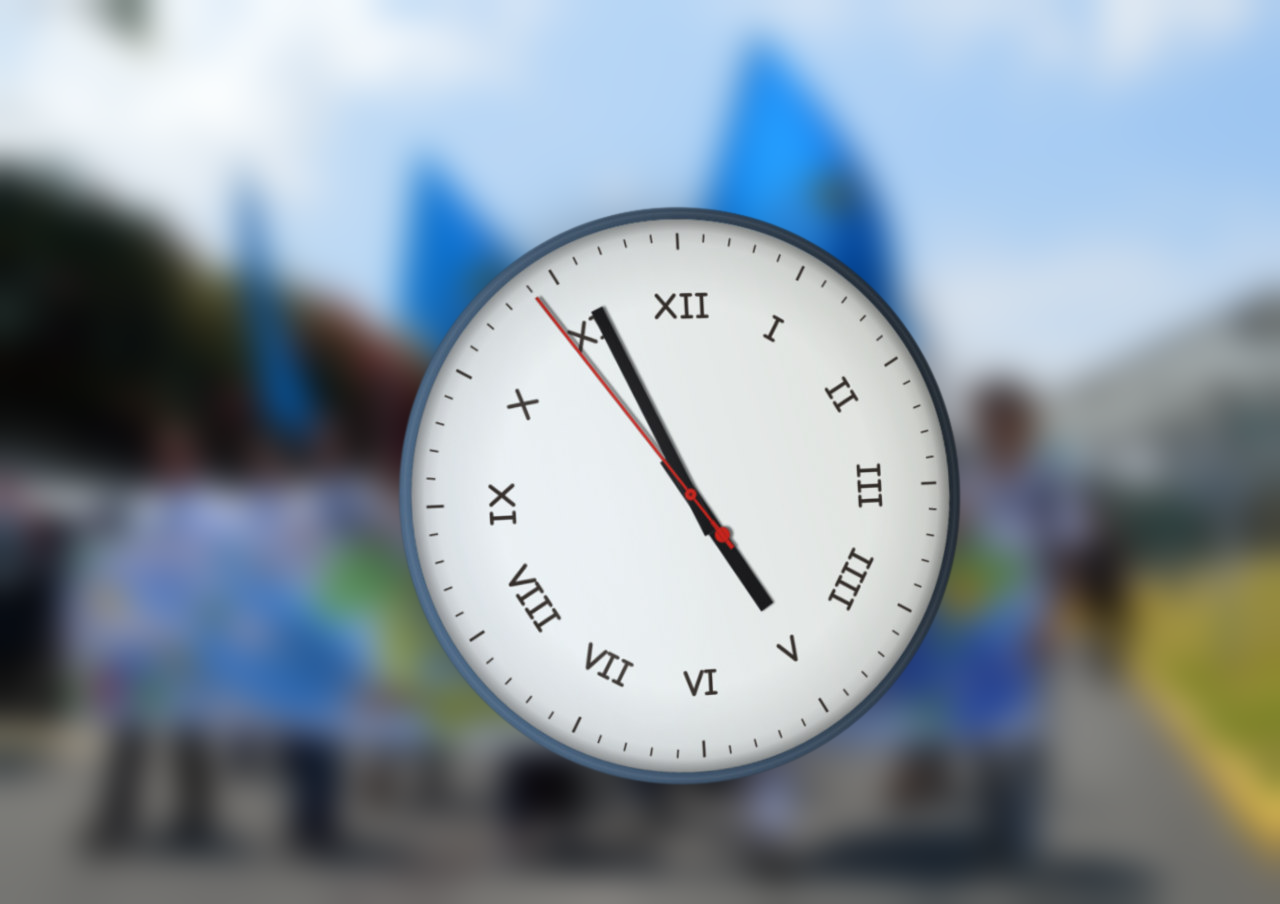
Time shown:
{"hour": 4, "minute": 55, "second": 54}
